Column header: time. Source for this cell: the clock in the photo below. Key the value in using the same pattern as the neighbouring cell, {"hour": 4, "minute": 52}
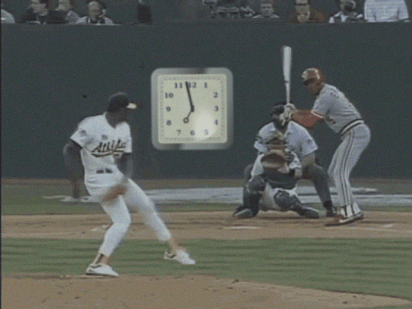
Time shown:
{"hour": 6, "minute": 58}
